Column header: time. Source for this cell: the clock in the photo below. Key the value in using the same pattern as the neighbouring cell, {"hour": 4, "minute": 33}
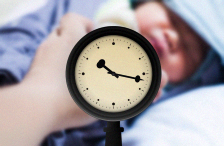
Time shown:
{"hour": 10, "minute": 17}
